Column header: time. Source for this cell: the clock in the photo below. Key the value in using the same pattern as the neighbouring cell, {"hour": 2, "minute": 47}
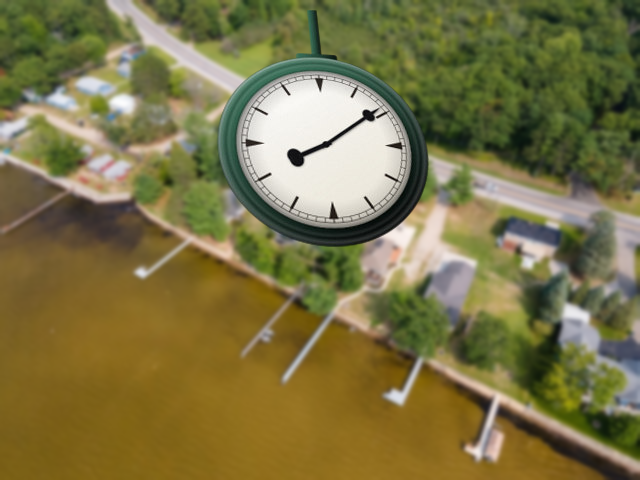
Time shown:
{"hour": 8, "minute": 9}
